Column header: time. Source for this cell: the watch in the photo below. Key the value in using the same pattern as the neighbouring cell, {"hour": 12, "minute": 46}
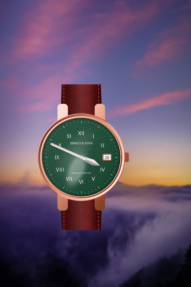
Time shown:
{"hour": 3, "minute": 49}
